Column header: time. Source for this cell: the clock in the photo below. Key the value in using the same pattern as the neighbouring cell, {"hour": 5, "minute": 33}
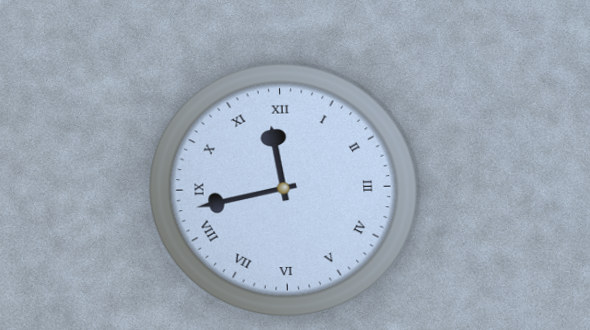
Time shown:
{"hour": 11, "minute": 43}
